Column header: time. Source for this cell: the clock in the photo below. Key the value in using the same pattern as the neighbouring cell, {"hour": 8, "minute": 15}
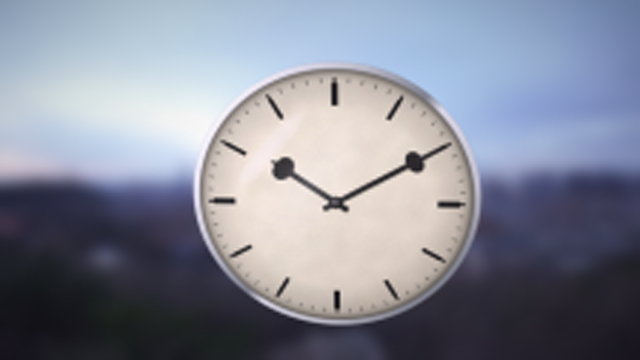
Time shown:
{"hour": 10, "minute": 10}
